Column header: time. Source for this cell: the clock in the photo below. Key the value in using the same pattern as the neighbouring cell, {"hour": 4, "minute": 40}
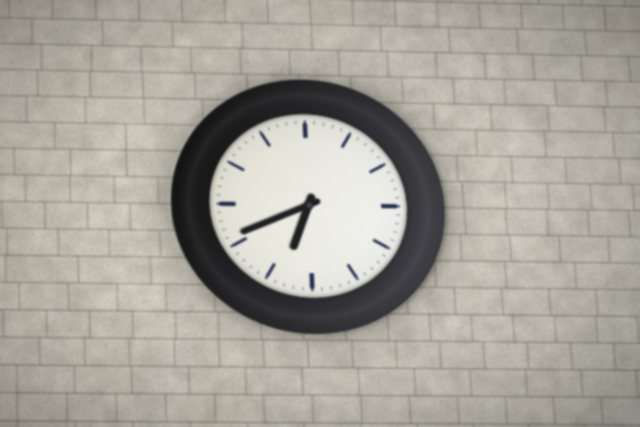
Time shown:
{"hour": 6, "minute": 41}
